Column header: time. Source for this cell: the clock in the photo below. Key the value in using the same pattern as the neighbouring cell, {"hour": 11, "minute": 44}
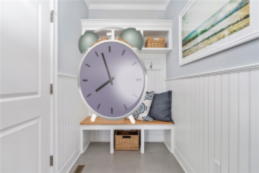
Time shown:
{"hour": 7, "minute": 57}
